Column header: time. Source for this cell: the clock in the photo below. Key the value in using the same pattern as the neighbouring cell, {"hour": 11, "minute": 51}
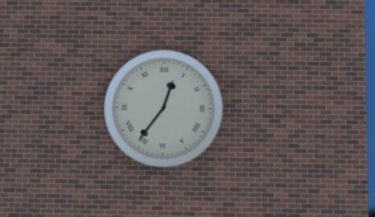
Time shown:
{"hour": 12, "minute": 36}
